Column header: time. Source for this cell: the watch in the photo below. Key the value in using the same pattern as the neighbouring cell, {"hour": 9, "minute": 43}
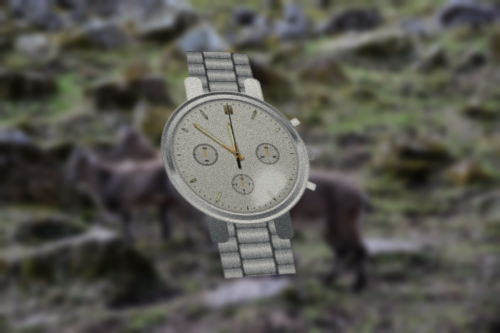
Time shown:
{"hour": 11, "minute": 52}
